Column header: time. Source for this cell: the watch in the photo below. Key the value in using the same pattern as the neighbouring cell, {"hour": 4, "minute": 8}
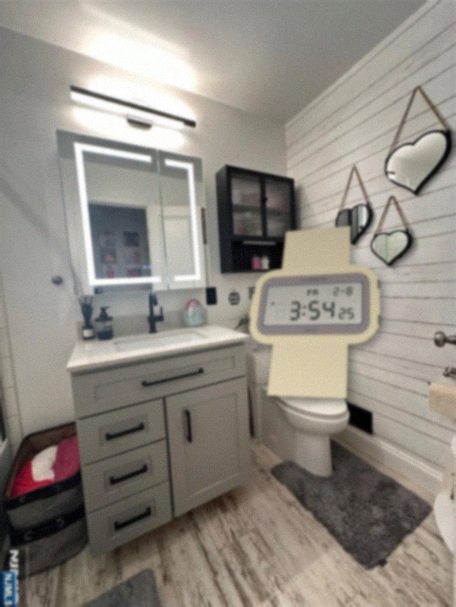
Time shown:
{"hour": 3, "minute": 54}
